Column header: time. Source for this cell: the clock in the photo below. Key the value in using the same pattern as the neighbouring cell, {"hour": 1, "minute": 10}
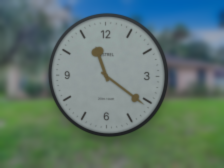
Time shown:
{"hour": 11, "minute": 21}
